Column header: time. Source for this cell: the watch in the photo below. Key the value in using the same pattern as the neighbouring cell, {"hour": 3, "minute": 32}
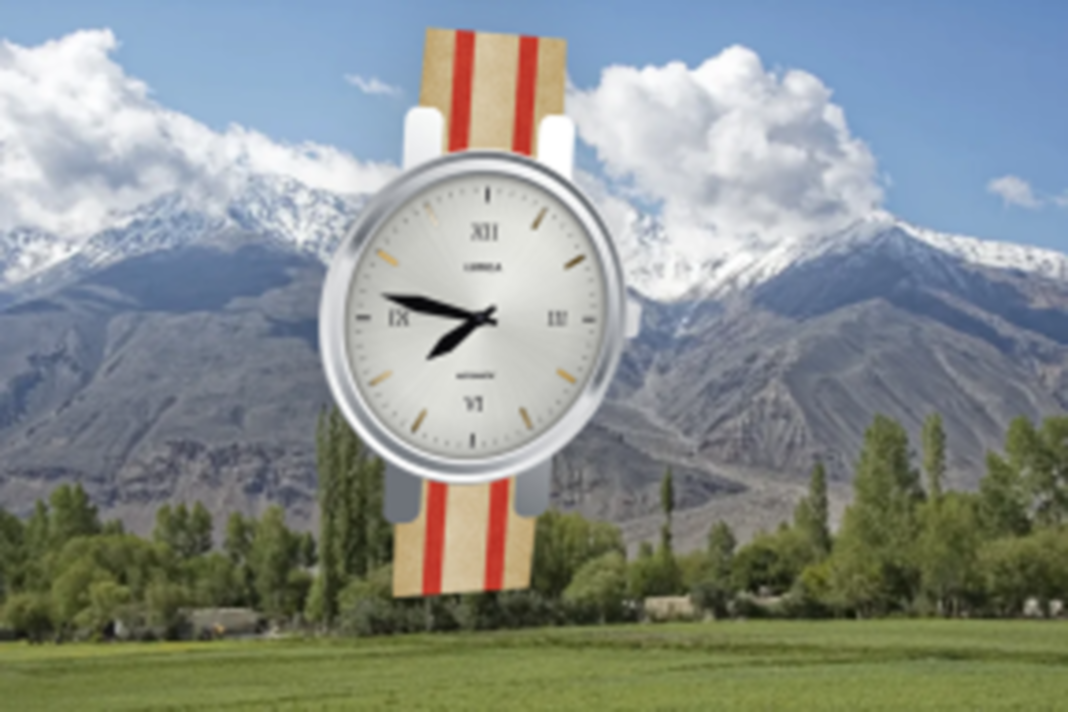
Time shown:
{"hour": 7, "minute": 47}
